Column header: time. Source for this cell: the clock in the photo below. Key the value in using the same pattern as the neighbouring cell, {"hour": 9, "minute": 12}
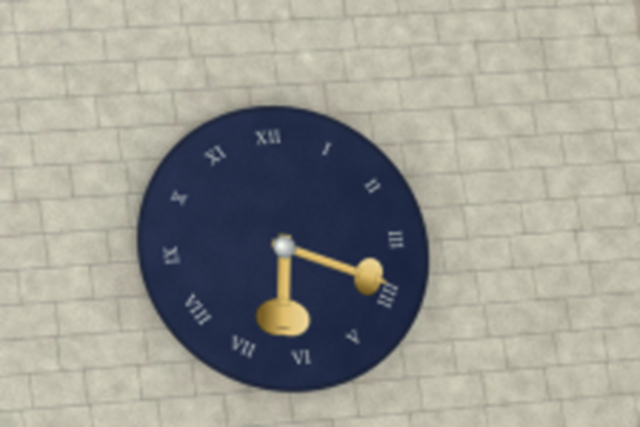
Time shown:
{"hour": 6, "minute": 19}
